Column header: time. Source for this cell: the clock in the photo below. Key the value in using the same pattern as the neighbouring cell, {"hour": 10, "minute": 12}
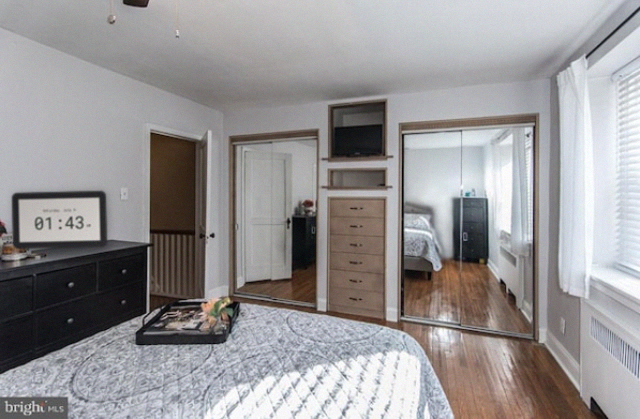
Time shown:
{"hour": 1, "minute": 43}
